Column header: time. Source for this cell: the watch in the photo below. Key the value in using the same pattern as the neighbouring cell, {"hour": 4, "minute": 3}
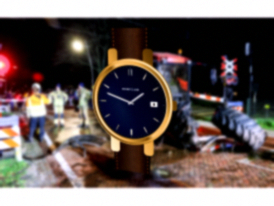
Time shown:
{"hour": 1, "minute": 48}
